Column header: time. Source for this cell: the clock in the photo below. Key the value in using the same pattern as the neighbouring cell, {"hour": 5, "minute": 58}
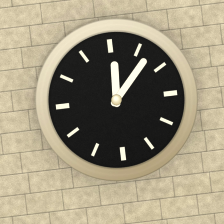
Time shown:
{"hour": 12, "minute": 7}
